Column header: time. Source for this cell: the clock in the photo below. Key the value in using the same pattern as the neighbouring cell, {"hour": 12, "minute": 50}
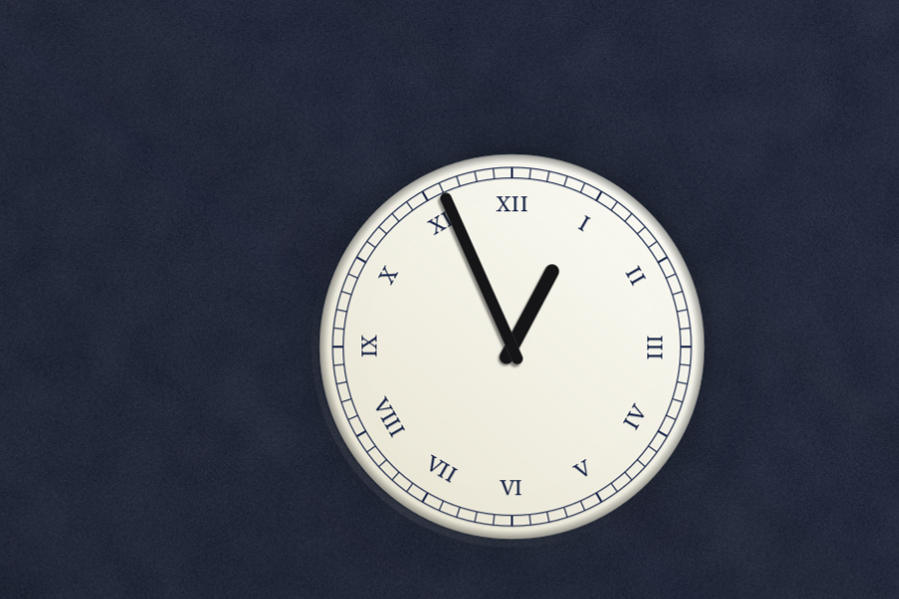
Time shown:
{"hour": 12, "minute": 56}
